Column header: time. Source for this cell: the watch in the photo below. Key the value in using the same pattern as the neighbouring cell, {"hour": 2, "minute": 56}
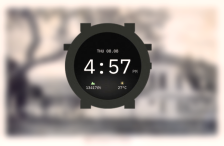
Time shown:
{"hour": 4, "minute": 57}
